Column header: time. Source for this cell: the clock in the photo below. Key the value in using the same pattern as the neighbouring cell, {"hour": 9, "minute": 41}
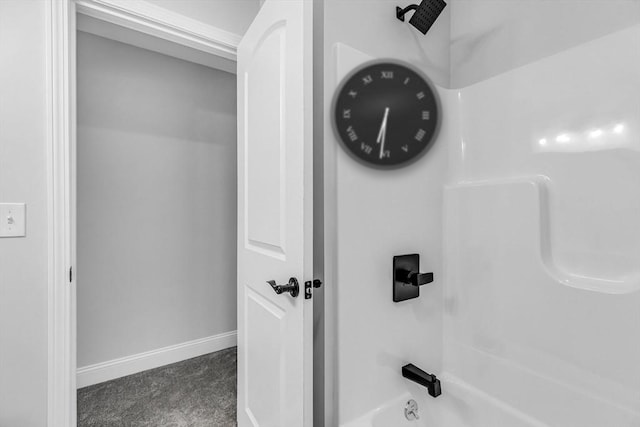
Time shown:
{"hour": 6, "minute": 31}
